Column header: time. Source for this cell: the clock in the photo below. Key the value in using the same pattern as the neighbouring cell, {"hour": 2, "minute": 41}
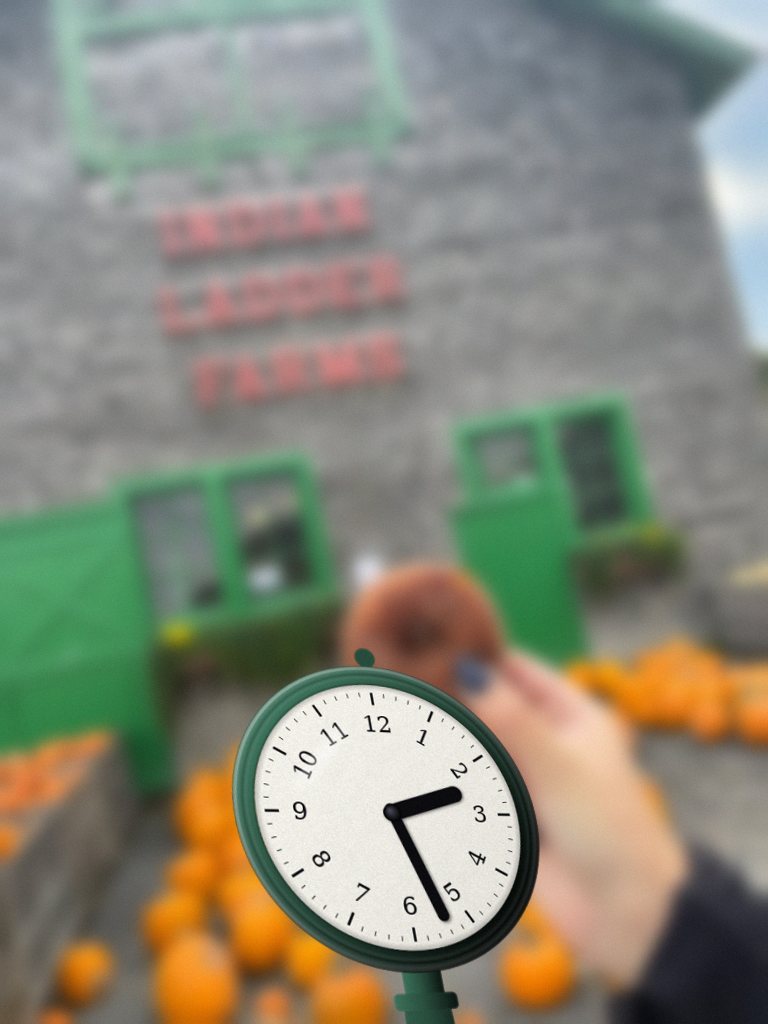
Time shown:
{"hour": 2, "minute": 27}
